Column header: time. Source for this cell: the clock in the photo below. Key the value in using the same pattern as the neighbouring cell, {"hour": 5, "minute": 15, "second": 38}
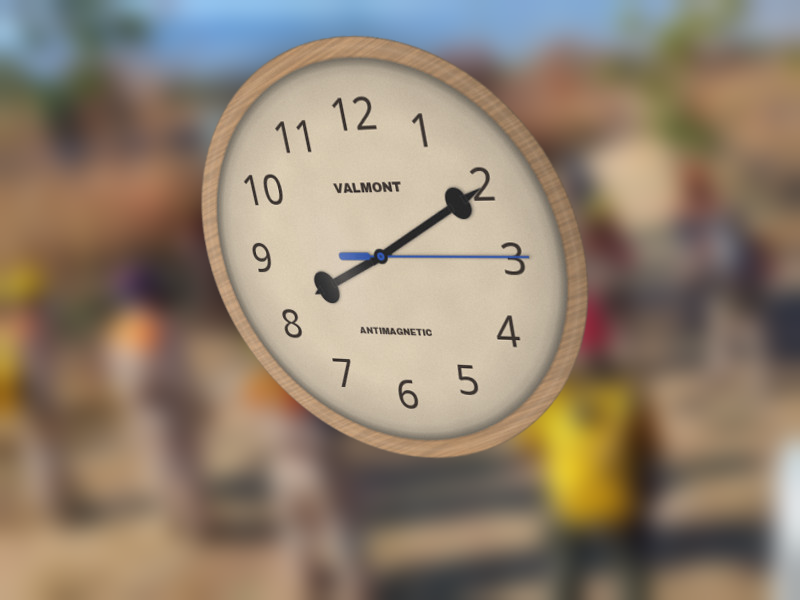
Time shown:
{"hour": 8, "minute": 10, "second": 15}
